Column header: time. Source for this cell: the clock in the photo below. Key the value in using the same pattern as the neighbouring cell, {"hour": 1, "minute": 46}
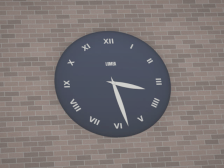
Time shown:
{"hour": 3, "minute": 28}
